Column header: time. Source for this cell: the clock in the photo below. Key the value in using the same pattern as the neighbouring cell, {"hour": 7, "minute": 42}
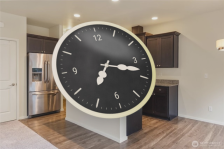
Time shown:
{"hour": 7, "minute": 18}
